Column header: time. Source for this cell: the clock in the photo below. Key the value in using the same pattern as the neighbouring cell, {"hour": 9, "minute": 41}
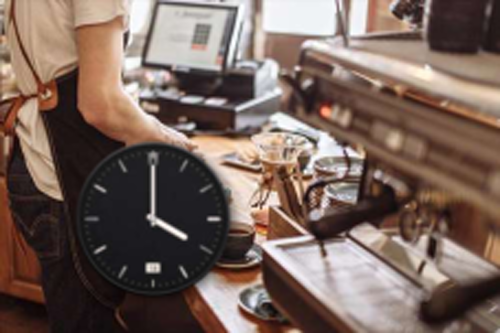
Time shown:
{"hour": 4, "minute": 0}
